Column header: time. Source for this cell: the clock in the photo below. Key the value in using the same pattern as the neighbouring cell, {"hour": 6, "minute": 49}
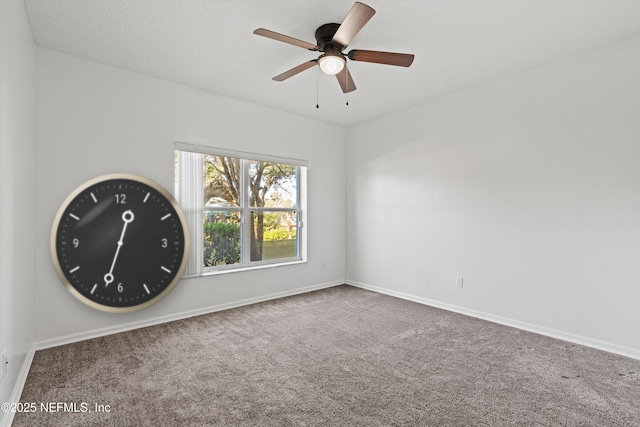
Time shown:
{"hour": 12, "minute": 33}
